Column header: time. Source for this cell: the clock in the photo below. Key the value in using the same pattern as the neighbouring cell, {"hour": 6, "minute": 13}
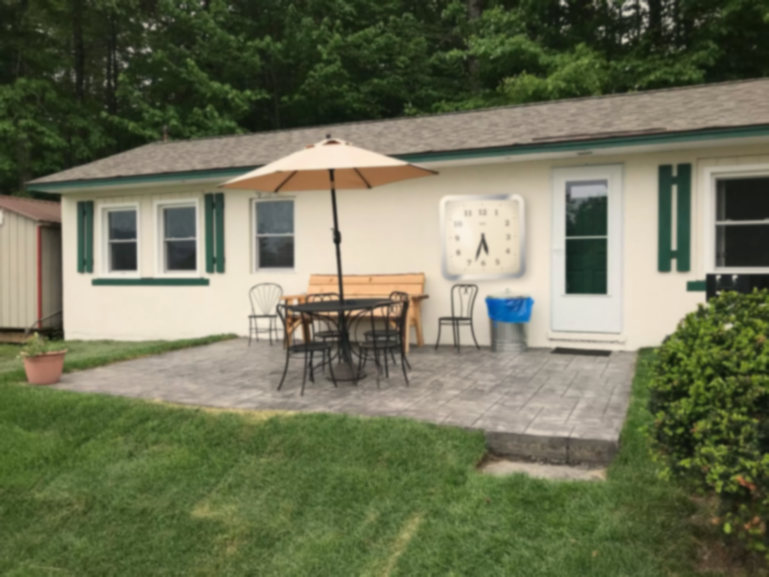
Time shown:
{"hour": 5, "minute": 33}
